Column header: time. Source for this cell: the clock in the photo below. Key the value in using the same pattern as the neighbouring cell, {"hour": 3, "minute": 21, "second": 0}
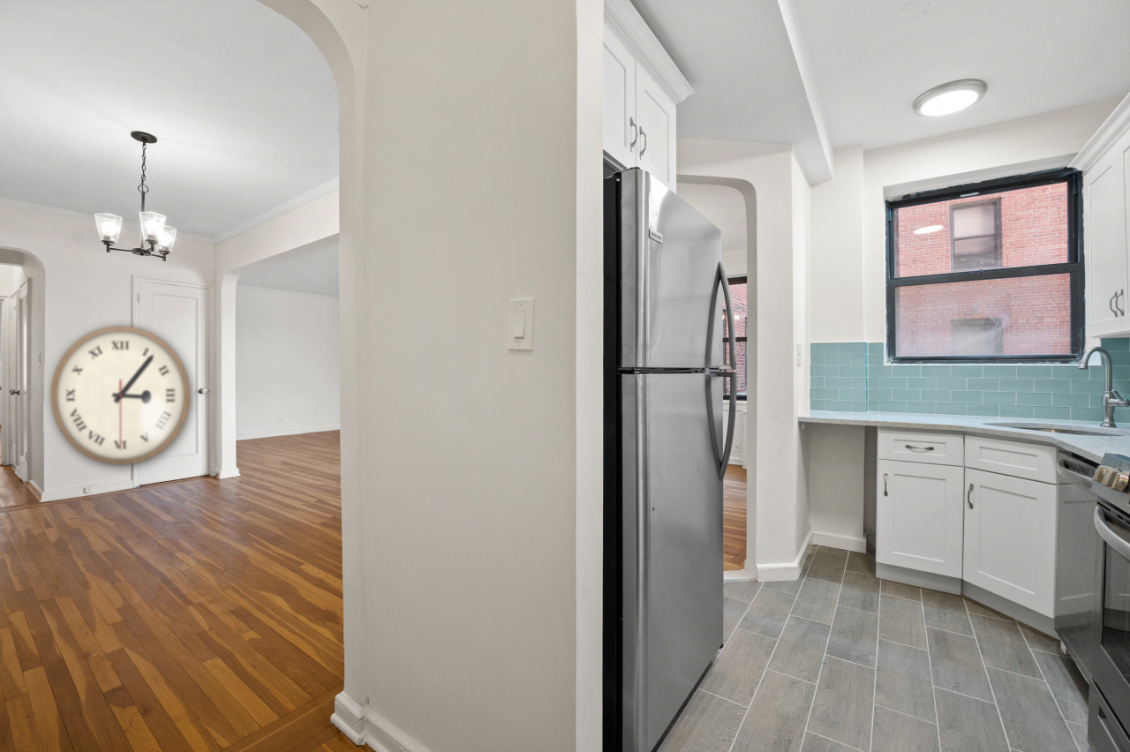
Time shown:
{"hour": 3, "minute": 6, "second": 30}
